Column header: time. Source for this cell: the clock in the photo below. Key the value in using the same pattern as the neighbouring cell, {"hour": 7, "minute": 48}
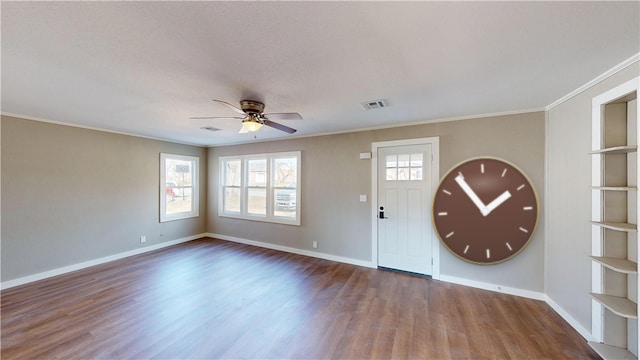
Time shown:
{"hour": 1, "minute": 54}
